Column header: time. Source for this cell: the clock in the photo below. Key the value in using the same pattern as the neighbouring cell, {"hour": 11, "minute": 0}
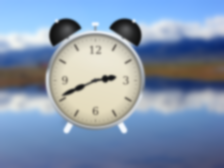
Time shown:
{"hour": 2, "minute": 41}
